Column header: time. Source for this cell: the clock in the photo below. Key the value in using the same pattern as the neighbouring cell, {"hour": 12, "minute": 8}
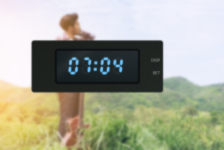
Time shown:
{"hour": 7, "minute": 4}
